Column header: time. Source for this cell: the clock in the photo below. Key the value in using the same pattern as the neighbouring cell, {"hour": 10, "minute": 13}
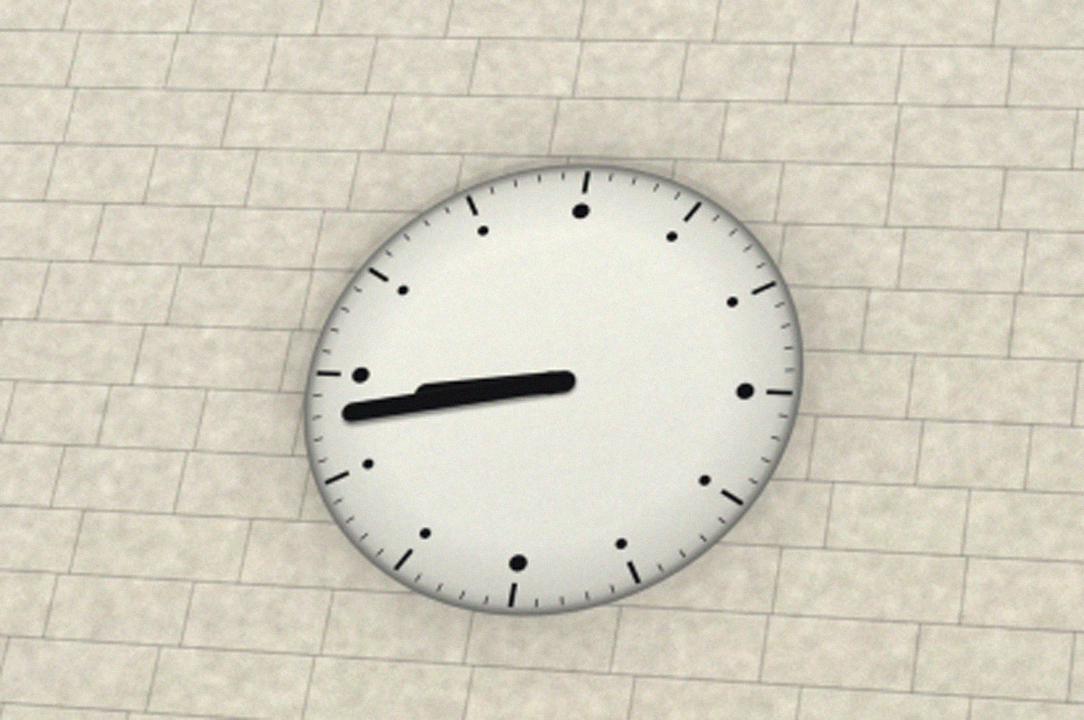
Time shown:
{"hour": 8, "minute": 43}
